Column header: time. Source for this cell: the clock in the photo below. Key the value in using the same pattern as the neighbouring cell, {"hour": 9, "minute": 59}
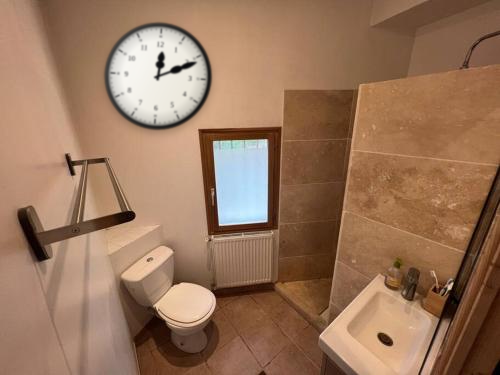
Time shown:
{"hour": 12, "minute": 11}
